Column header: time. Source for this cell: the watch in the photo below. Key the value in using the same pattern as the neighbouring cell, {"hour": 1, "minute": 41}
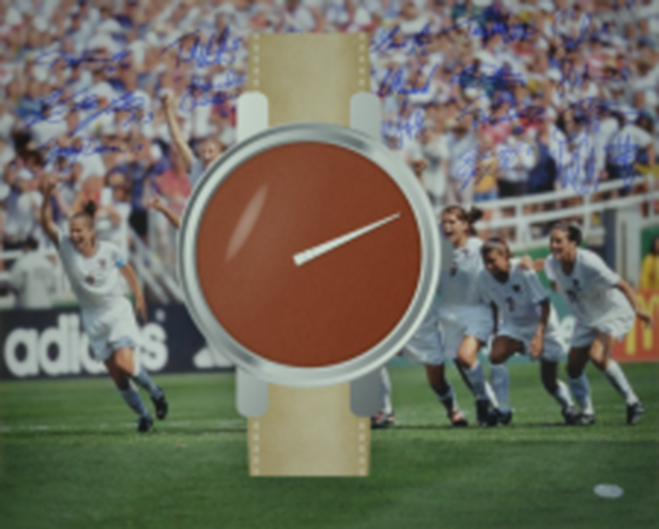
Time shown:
{"hour": 2, "minute": 11}
